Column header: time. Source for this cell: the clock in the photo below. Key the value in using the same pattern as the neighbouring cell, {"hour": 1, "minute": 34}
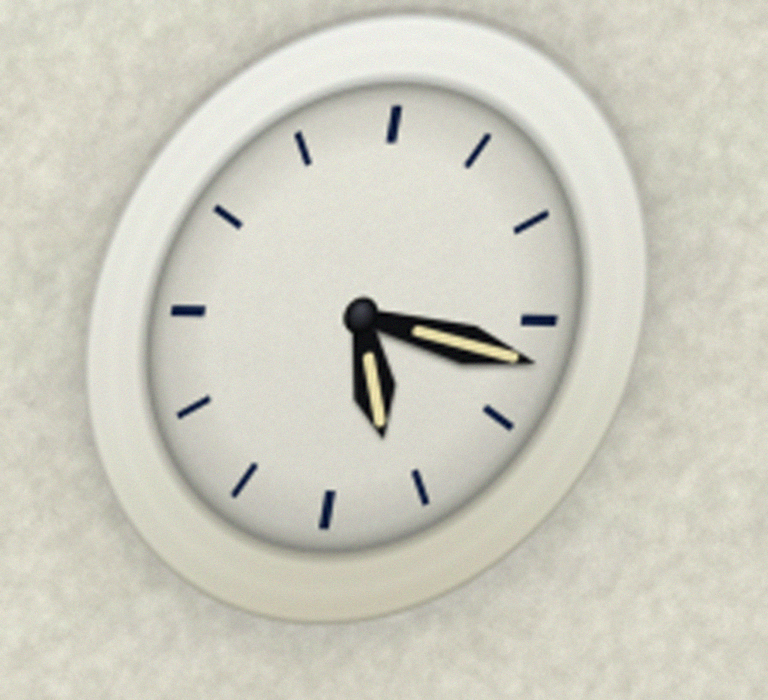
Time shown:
{"hour": 5, "minute": 17}
